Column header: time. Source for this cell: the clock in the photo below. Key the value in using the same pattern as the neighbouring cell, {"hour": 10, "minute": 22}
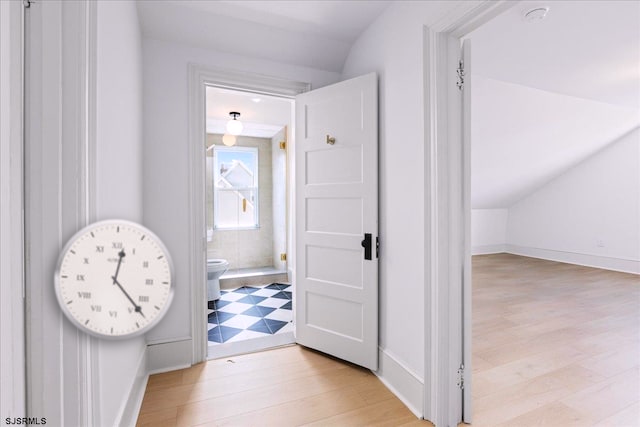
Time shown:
{"hour": 12, "minute": 23}
